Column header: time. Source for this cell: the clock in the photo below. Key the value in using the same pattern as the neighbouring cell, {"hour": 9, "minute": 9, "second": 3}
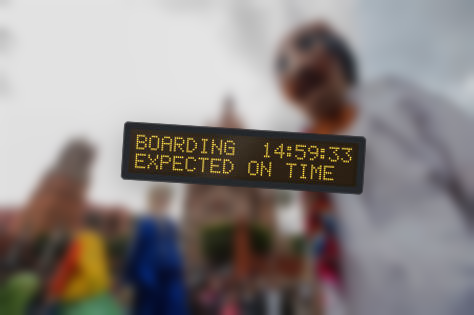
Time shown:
{"hour": 14, "minute": 59, "second": 33}
